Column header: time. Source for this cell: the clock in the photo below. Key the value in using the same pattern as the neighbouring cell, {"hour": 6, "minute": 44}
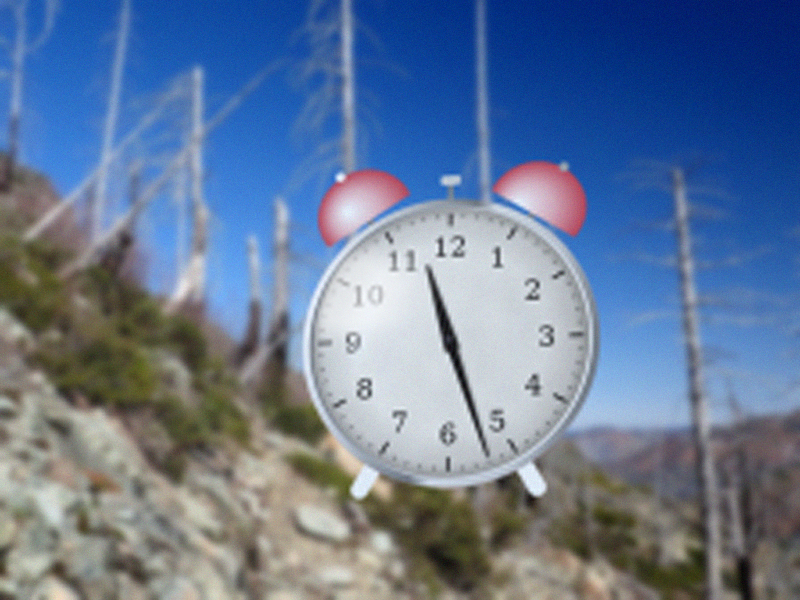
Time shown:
{"hour": 11, "minute": 27}
